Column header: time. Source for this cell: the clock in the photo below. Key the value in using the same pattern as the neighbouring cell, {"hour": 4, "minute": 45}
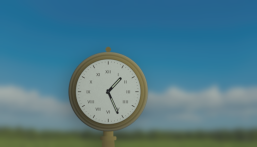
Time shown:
{"hour": 1, "minute": 26}
